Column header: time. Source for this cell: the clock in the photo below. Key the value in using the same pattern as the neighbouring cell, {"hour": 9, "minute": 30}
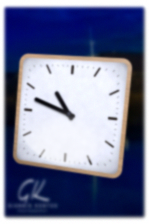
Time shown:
{"hour": 10, "minute": 48}
